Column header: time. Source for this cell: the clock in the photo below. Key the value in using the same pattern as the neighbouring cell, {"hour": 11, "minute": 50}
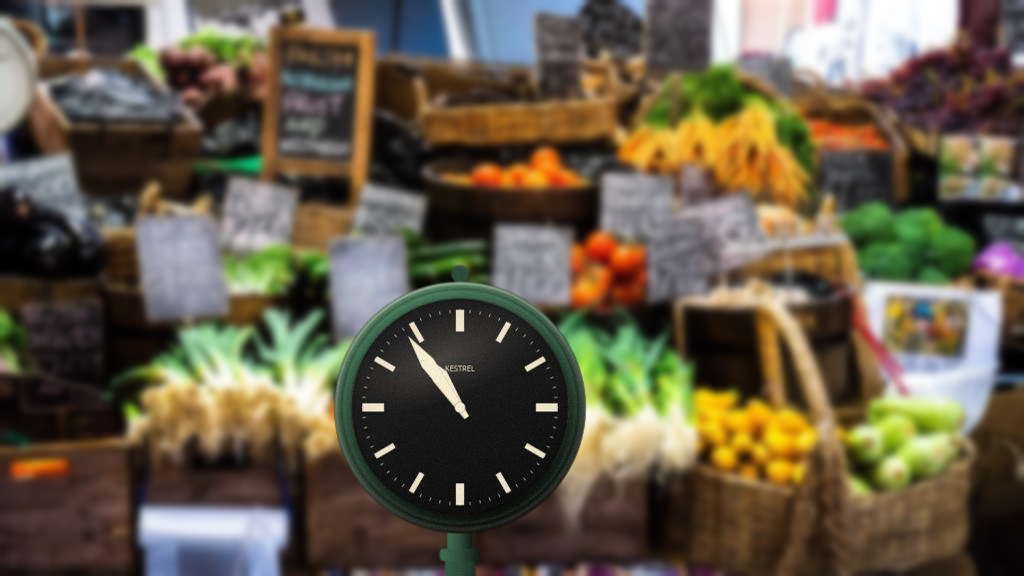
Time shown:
{"hour": 10, "minute": 54}
